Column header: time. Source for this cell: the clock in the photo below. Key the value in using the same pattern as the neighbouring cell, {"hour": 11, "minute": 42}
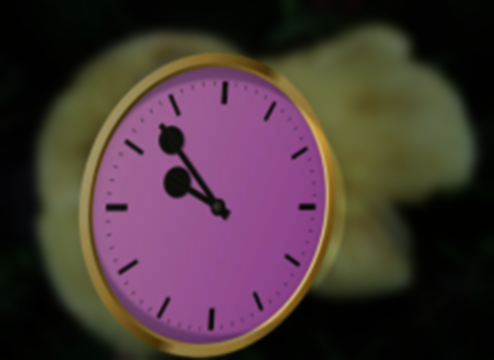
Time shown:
{"hour": 9, "minute": 53}
